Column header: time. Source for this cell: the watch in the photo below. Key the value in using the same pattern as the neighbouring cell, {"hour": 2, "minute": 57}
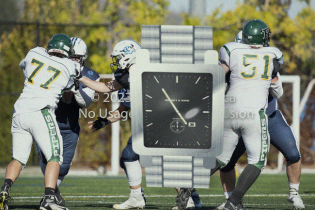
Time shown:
{"hour": 4, "minute": 55}
